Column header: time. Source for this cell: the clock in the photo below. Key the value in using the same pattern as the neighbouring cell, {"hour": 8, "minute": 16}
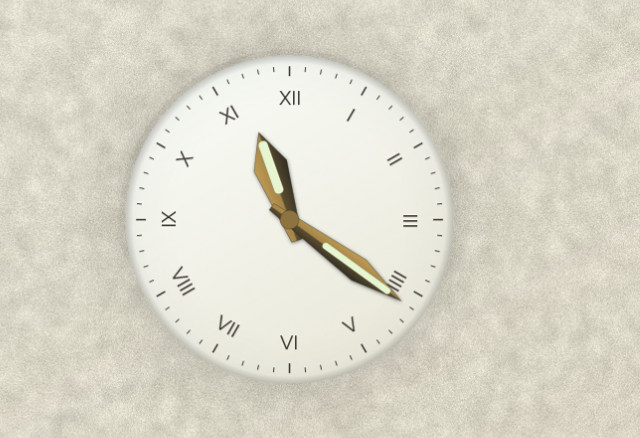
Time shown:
{"hour": 11, "minute": 21}
